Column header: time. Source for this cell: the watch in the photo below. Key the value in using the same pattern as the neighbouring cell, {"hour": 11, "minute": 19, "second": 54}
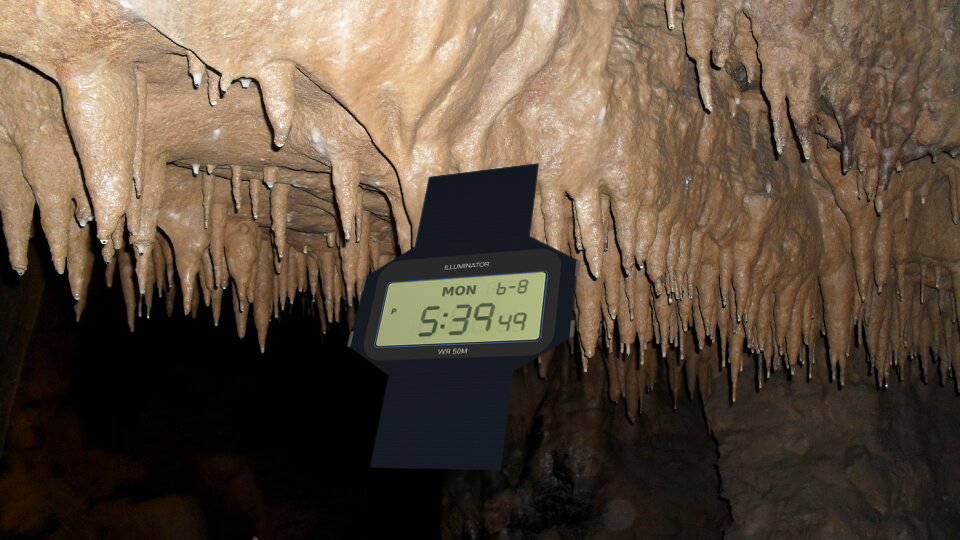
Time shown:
{"hour": 5, "minute": 39, "second": 49}
